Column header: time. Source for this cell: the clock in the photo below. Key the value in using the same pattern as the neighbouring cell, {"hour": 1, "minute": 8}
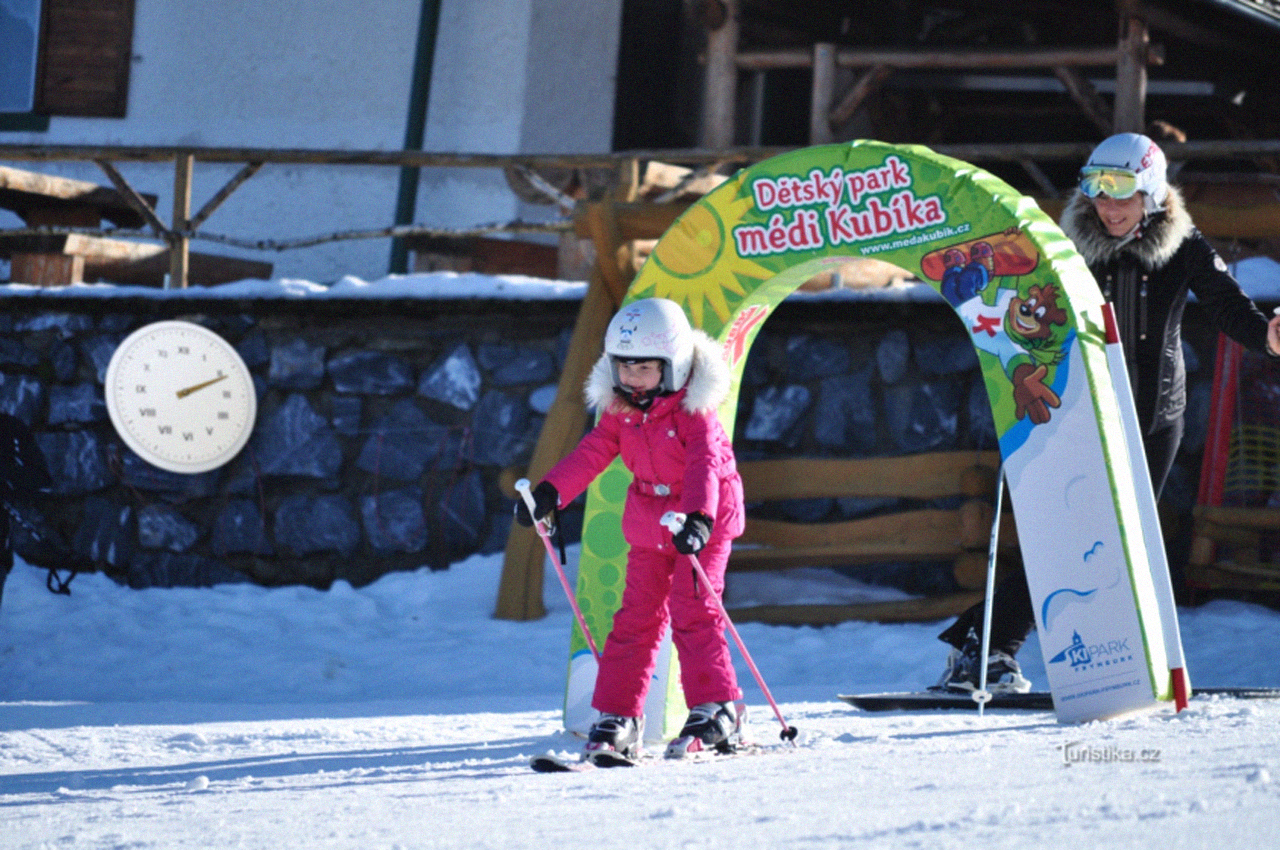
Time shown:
{"hour": 2, "minute": 11}
